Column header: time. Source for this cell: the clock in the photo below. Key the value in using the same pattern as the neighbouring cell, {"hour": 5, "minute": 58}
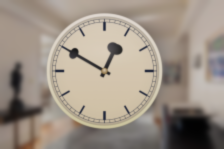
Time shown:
{"hour": 12, "minute": 50}
